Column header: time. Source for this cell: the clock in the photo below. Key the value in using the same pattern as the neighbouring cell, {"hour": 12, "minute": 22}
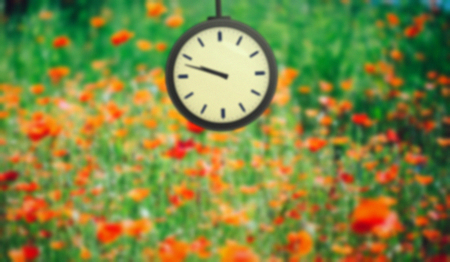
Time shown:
{"hour": 9, "minute": 48}
